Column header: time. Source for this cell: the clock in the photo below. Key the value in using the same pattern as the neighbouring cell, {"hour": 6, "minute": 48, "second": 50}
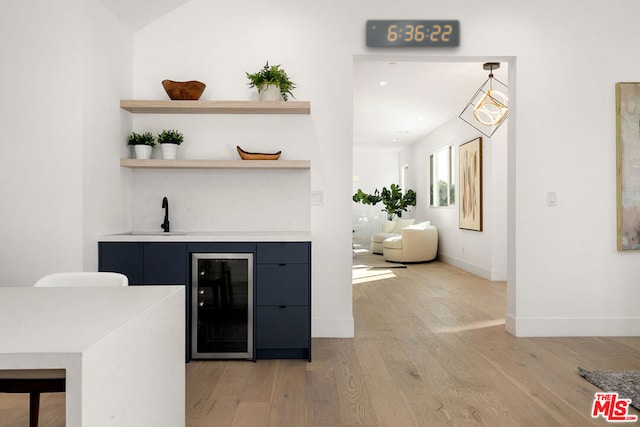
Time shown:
{"hour": 6, "minute": 36, "second": 22}
